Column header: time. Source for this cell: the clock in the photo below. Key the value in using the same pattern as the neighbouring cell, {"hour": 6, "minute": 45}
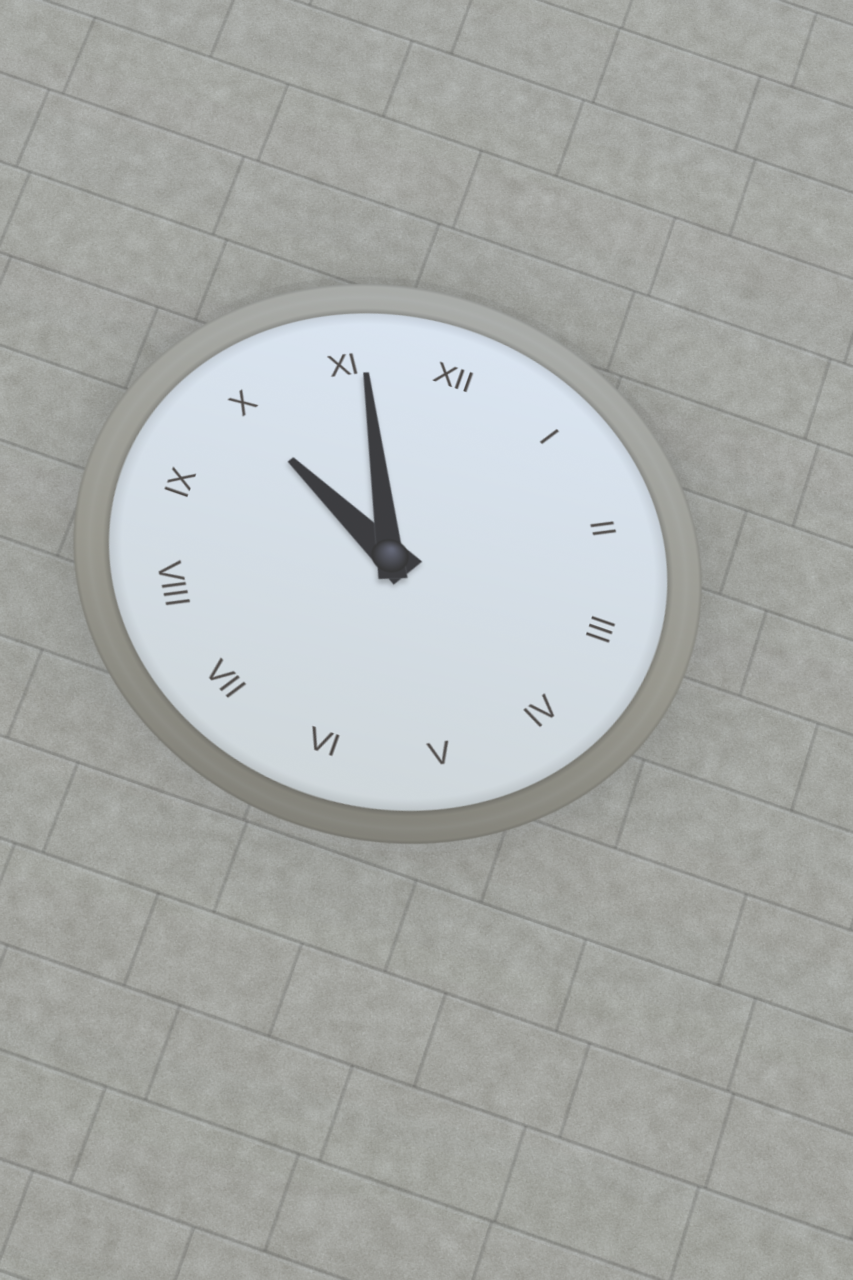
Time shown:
{"hour": 9, "minute": 56}
